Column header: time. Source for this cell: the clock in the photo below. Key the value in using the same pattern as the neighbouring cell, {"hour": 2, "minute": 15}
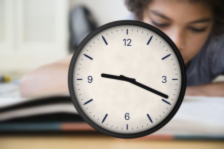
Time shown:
{"hour": 9, "minute": 19}
